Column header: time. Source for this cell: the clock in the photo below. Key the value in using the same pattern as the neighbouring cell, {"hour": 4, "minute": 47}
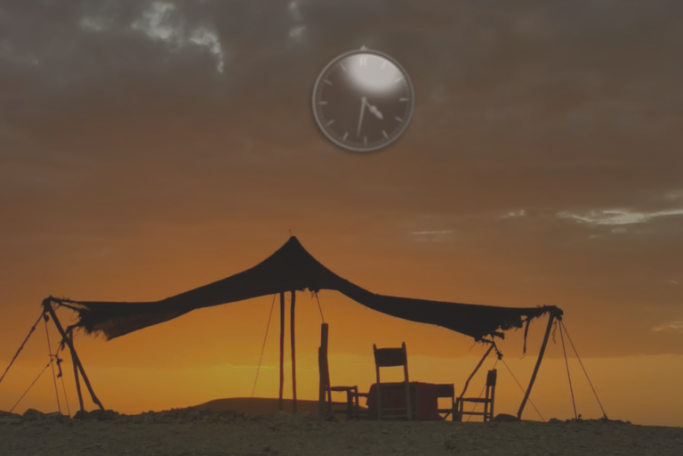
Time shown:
{"hour": 4, "minute": 32}
